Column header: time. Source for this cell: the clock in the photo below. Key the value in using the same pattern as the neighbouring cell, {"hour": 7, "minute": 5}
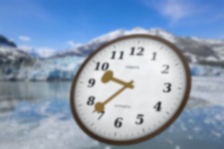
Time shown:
{"hour": 9, "minute": 37}
